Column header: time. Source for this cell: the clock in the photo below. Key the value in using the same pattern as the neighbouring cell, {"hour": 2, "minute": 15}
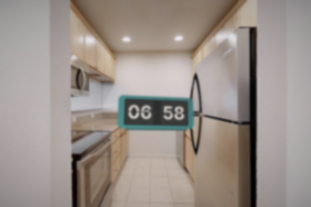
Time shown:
{"hour": 6, "minute": 58}
